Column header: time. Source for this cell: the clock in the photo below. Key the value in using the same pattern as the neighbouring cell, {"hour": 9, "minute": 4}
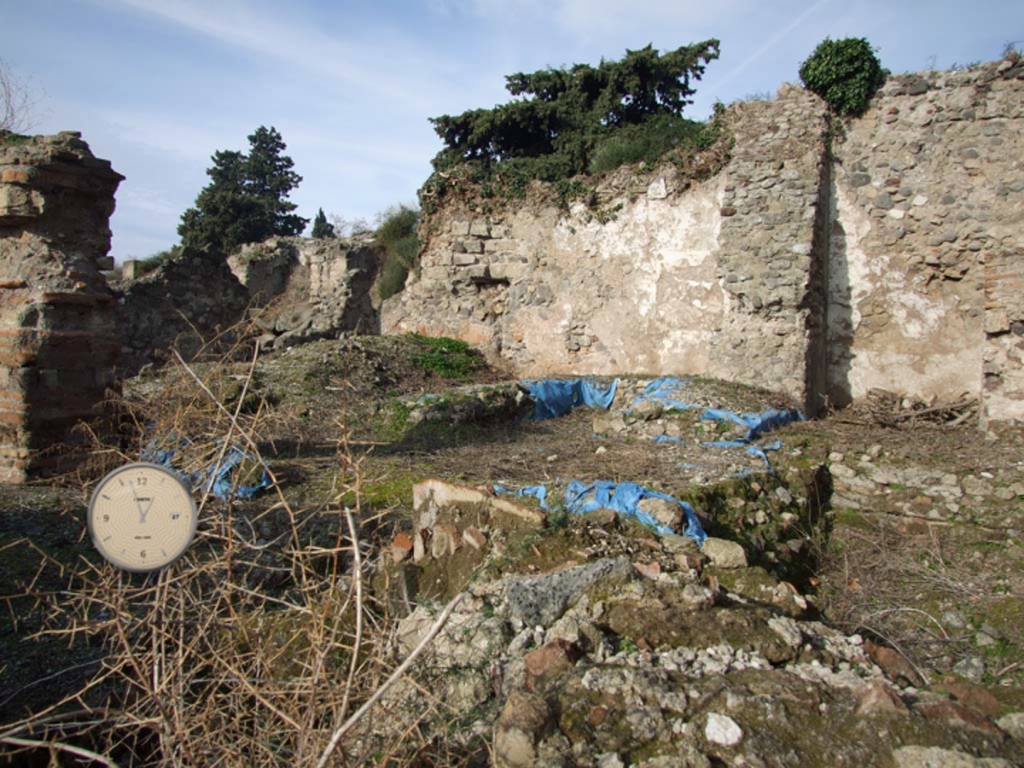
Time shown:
{"hour": 12, "minute": 57}
